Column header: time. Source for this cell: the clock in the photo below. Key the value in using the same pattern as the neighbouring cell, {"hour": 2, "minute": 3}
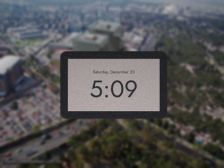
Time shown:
{"hour": 5, "minute": 9}
